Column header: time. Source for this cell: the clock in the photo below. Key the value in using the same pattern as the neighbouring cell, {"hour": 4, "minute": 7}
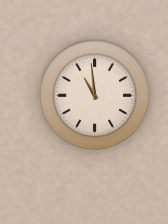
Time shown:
{"hour": 10, "minute": 59}
